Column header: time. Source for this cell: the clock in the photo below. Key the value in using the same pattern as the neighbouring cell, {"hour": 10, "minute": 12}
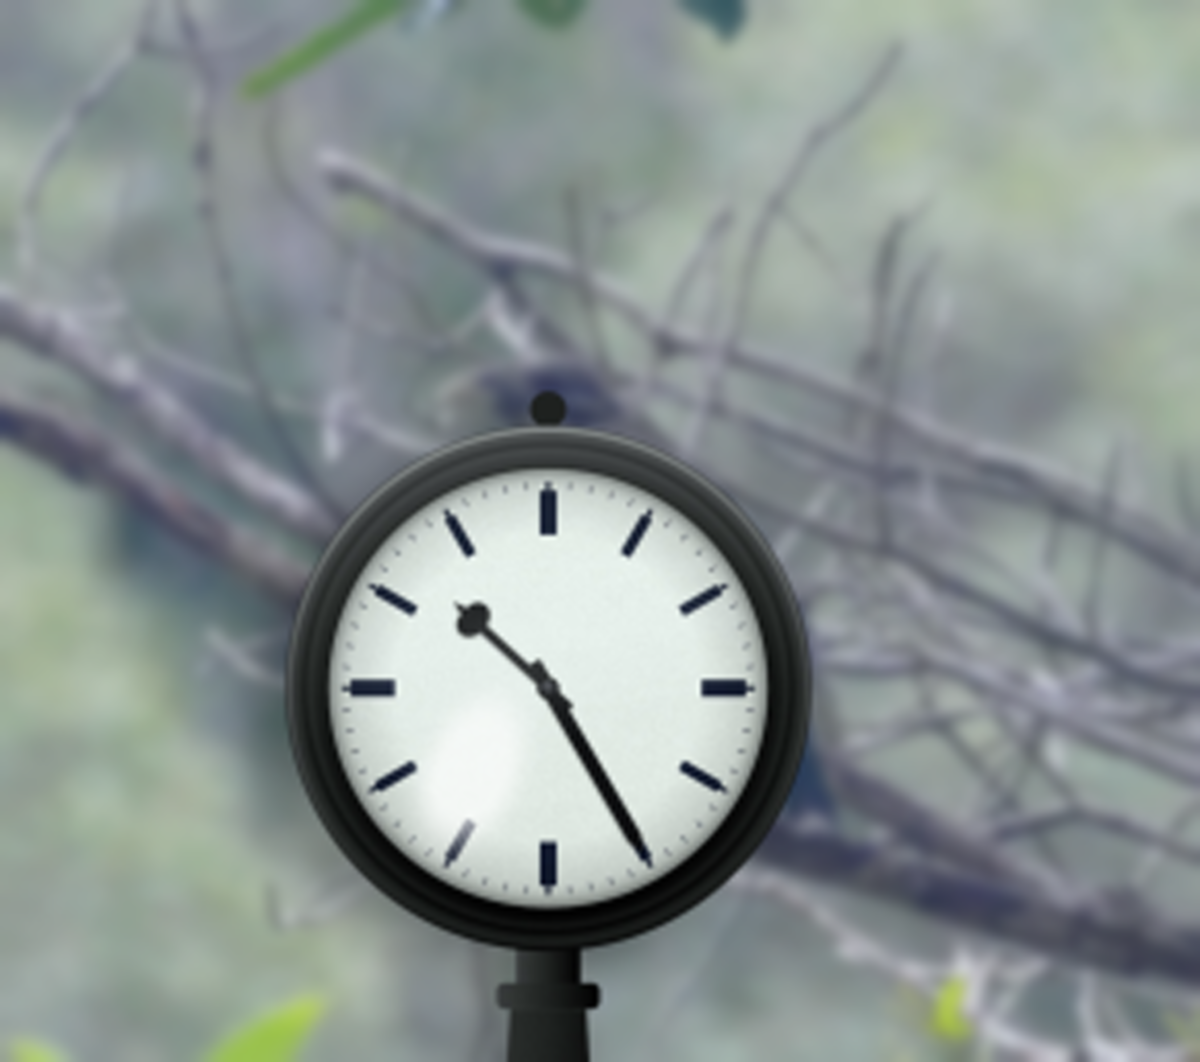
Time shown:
{"hour": 10, "minute": 25}
